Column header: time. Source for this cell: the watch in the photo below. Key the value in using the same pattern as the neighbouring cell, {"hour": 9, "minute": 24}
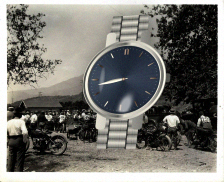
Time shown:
{"hour": 8, "minute": 43}
